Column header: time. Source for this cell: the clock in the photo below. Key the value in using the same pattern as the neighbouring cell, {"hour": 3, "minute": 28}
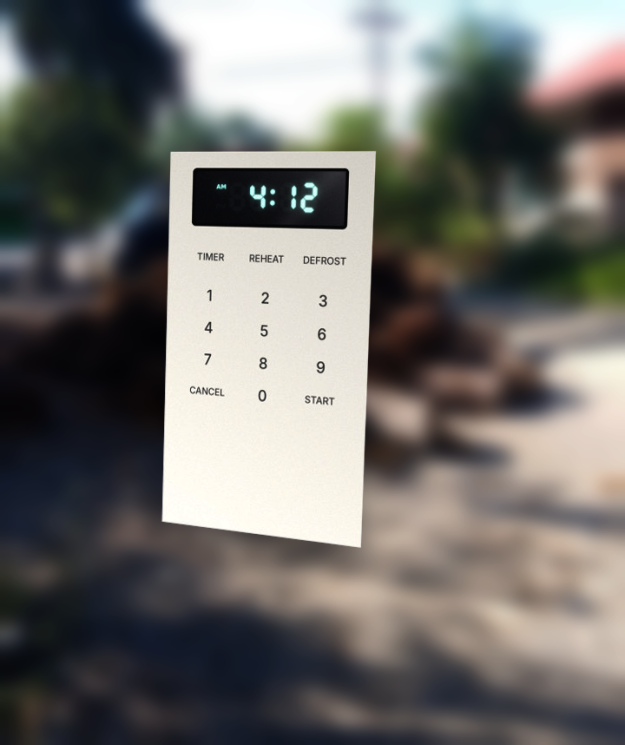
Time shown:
{"hour": 4, "minute": 12}
